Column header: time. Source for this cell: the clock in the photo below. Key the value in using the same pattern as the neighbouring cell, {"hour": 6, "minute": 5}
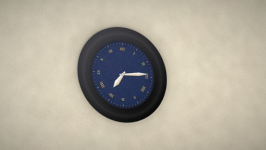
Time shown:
{"hour": 7, "minute": 14}
